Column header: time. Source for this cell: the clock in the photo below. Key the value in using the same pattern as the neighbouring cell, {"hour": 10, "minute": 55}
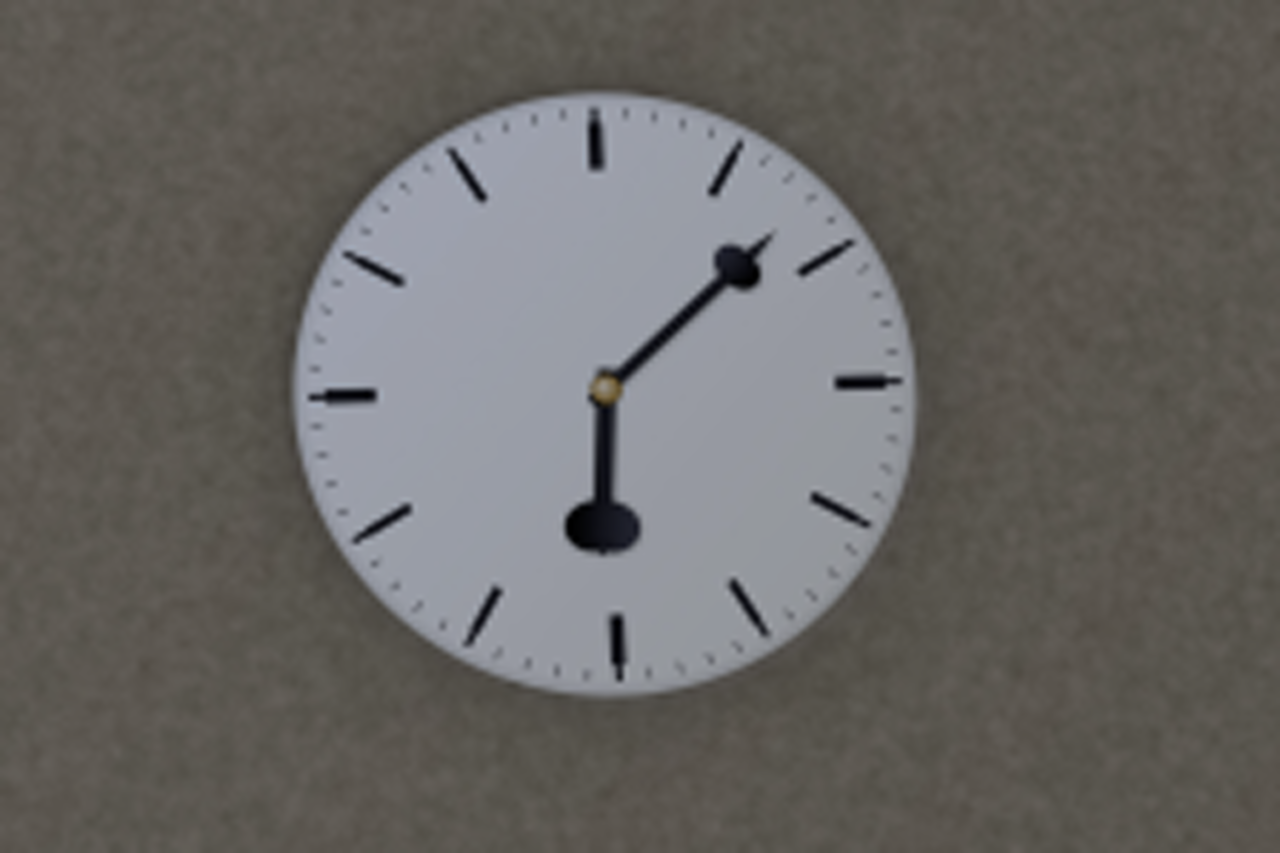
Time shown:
{"hour": 6, "minute": 8}
